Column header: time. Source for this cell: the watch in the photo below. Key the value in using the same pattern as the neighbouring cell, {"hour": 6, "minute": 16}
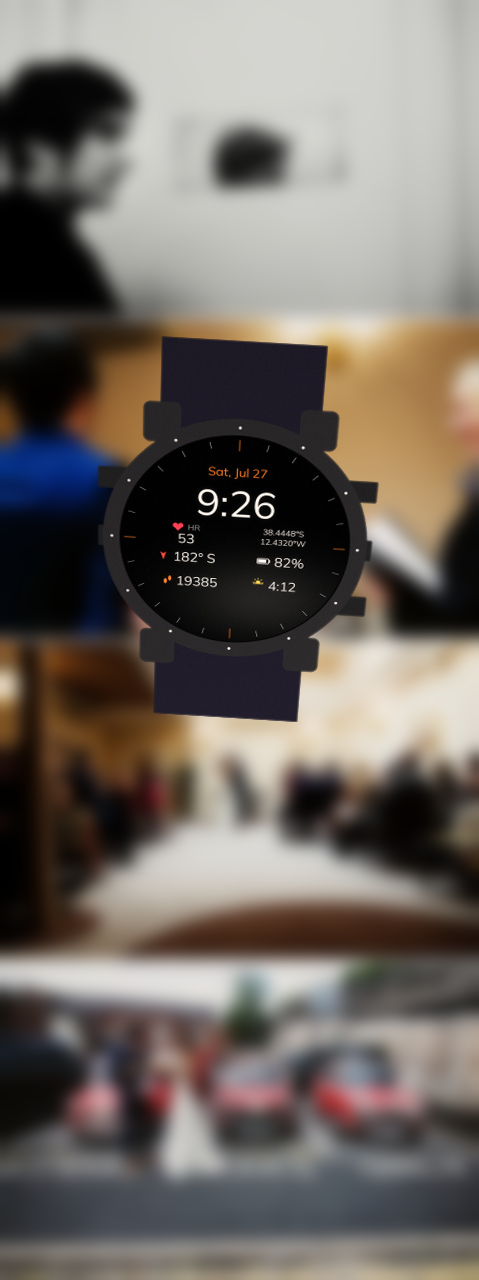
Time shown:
{"hour": 9, "minute": 26}
